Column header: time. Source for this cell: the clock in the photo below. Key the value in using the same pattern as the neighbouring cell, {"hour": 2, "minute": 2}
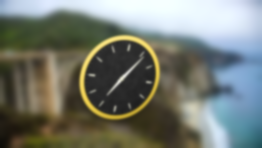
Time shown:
{"hour": 7, "minute": 6}
